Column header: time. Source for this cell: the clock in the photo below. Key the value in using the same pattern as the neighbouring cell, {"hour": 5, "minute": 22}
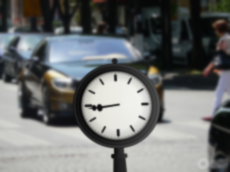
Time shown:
{"hour": 8, "minute": 44}
